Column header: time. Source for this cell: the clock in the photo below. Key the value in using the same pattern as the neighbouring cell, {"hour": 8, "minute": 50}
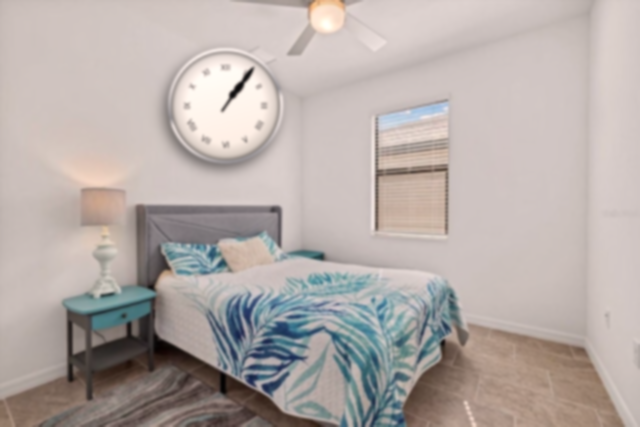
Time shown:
{"hour": 1, "minute": 6}
